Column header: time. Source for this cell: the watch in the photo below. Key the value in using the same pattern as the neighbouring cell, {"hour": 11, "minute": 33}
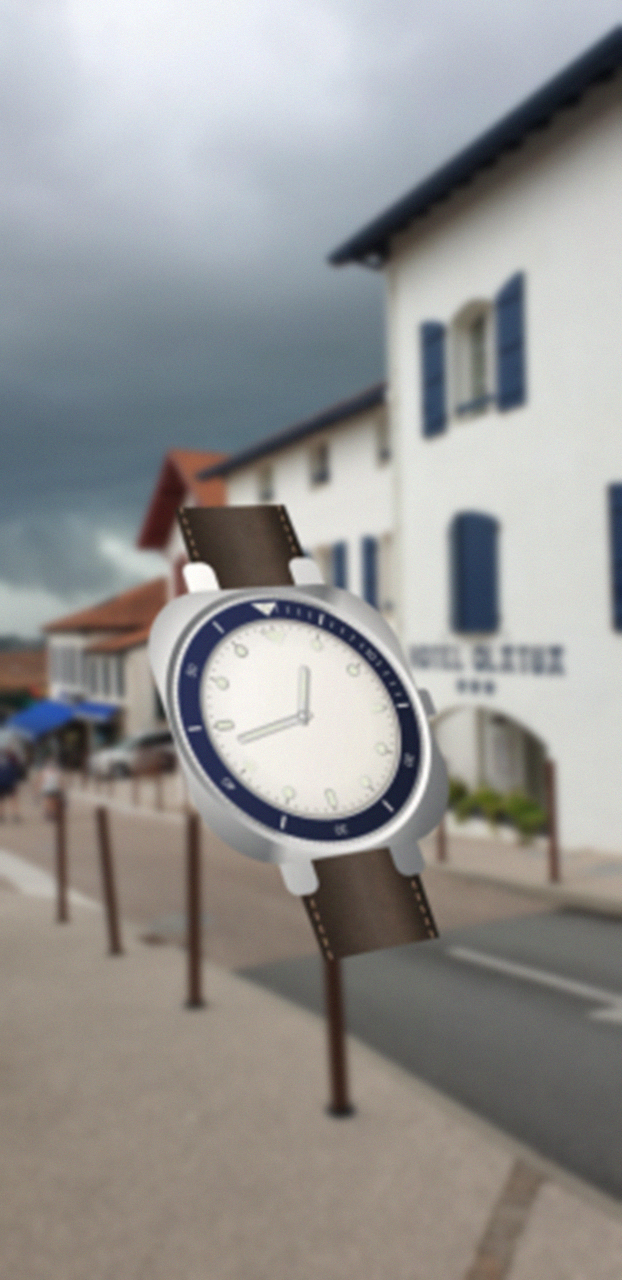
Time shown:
{"hour": 12, "minute": 43}
